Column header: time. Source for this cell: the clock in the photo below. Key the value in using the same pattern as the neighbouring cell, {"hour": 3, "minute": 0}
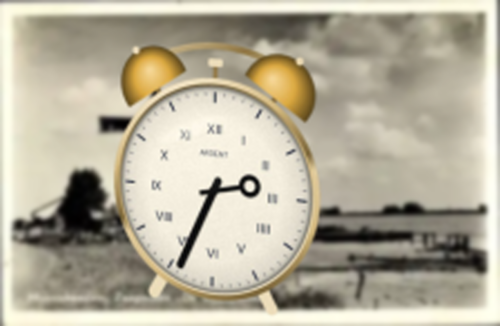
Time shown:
{"hour": 2, "minute": 34}
